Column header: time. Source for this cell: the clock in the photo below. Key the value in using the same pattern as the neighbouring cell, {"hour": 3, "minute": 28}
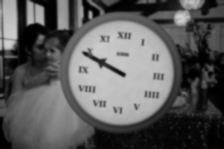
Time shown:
{"hour": 9, "minute": 49}
